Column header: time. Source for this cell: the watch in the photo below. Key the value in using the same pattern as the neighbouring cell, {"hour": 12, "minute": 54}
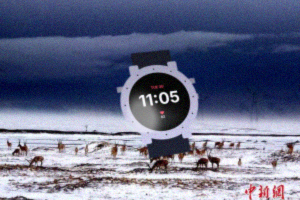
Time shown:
{"hour": 11, "minute": 5}
